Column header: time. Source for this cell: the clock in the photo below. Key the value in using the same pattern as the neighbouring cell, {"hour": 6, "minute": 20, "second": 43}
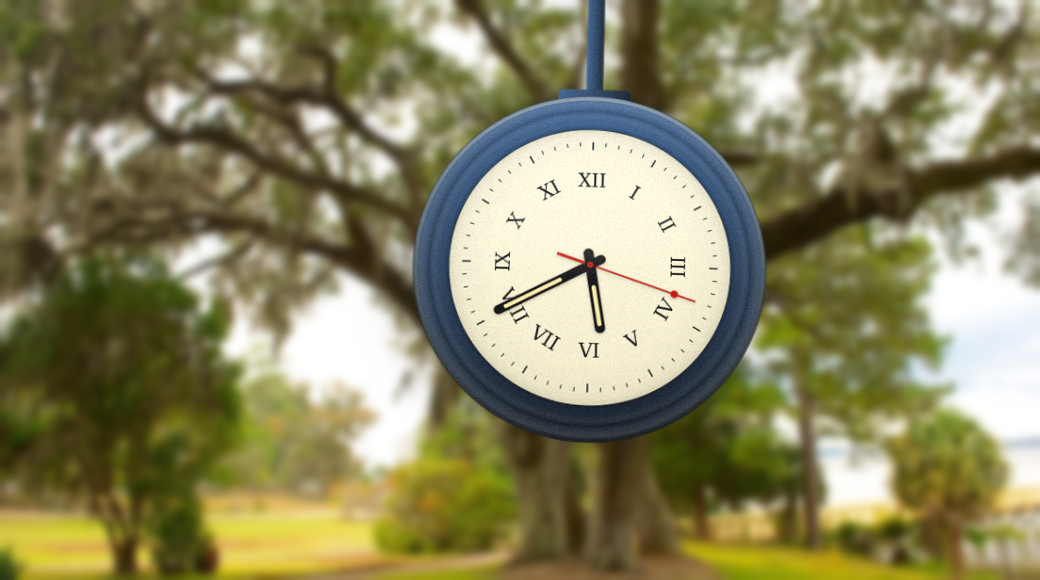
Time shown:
{"hour": 5, "minute": 40, "second": 18}
